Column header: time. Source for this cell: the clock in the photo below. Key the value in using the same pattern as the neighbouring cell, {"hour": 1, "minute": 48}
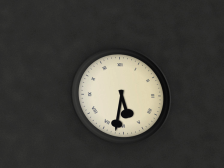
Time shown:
{"hour": 5, "minute": 32}
